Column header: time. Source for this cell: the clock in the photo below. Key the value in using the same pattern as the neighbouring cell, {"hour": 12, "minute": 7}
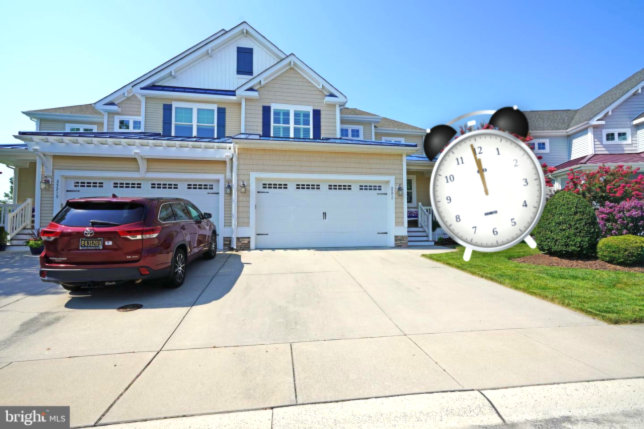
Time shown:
{"hour": 11, "minute": 59}
